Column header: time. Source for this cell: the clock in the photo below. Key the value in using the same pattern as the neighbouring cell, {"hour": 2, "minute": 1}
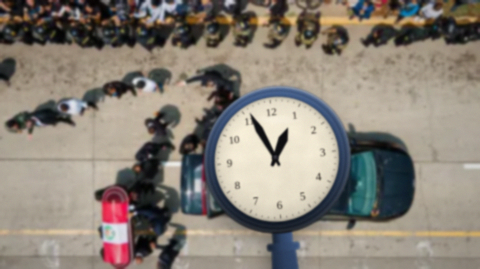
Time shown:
{"hour": 12, "minute": 56}
